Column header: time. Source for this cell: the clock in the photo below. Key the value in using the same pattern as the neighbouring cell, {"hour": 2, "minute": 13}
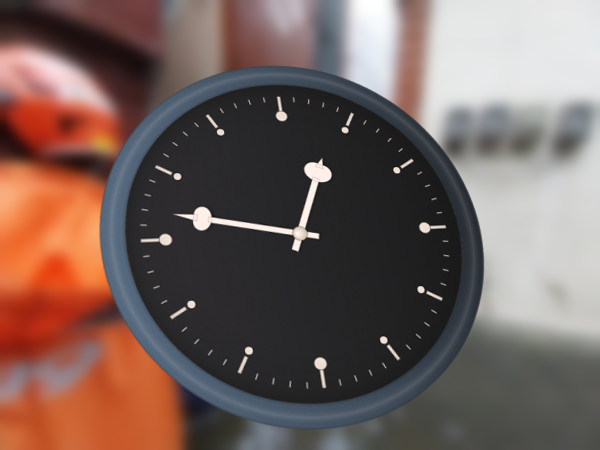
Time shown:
{"hour": 12, "minute": 47}
